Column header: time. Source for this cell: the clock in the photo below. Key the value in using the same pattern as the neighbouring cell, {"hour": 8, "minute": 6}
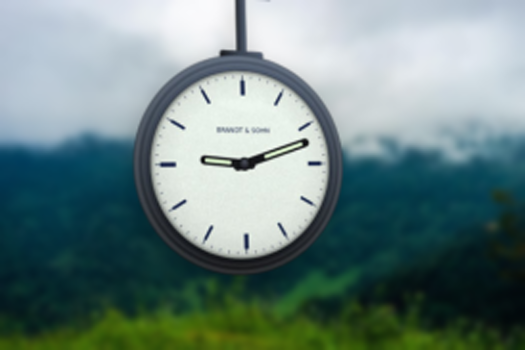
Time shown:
{"hour": 9, "minute": 12}
